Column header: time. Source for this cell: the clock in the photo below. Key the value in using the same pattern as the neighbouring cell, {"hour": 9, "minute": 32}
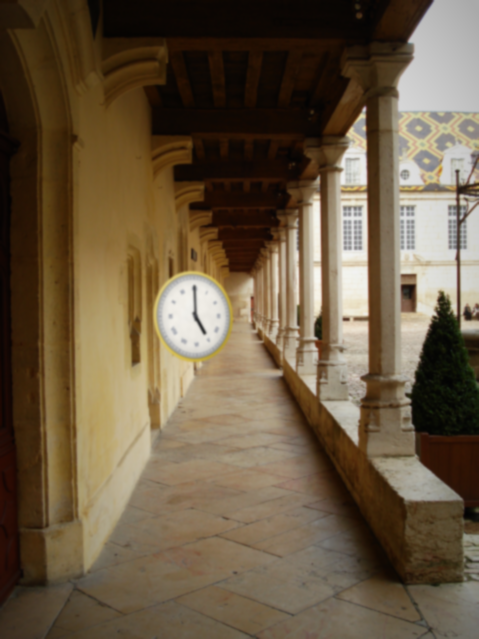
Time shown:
{"hour": 5, "minute": 0}
